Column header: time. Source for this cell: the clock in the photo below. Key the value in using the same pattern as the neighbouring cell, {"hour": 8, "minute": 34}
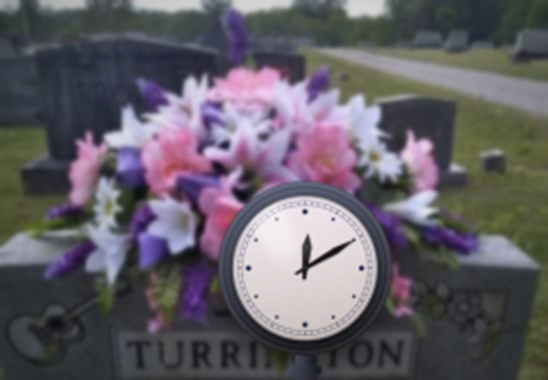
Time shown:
{"hour": 12, "minute": 10}
